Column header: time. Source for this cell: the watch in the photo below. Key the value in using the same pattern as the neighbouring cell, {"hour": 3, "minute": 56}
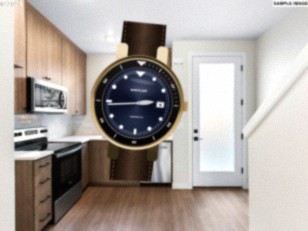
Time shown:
{"hour": 2, "minute": 44}
